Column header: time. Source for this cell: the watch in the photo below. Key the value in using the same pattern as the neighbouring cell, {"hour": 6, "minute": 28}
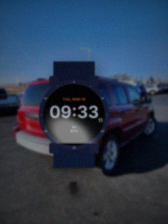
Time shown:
{"hour": 9, "minute": 33}
